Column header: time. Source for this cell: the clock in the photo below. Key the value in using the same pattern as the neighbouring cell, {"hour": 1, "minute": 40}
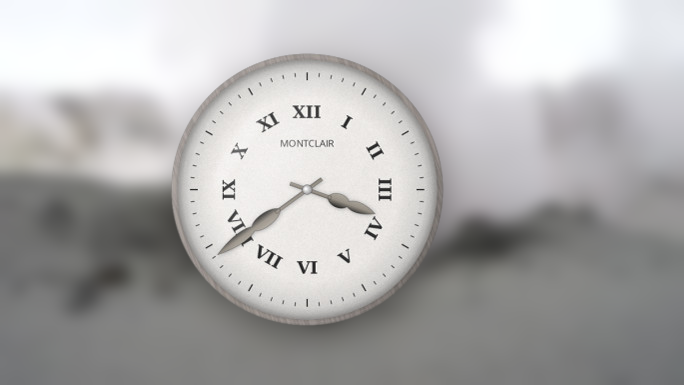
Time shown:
{"hour": 3, "minute": 39}
